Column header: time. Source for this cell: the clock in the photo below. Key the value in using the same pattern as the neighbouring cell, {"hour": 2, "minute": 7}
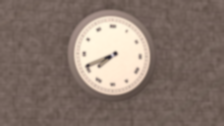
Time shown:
{"hour": 7, "minute": 41}
